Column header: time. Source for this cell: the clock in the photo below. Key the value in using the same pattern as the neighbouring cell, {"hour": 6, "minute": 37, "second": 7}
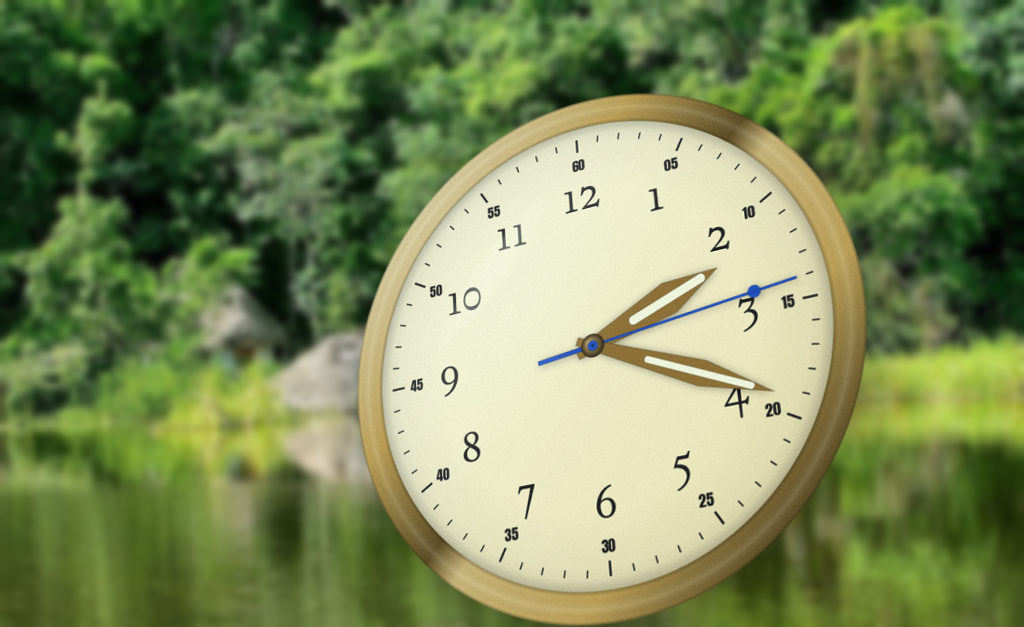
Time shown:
{"hour": 2, "minute": 19, "second": 14}
